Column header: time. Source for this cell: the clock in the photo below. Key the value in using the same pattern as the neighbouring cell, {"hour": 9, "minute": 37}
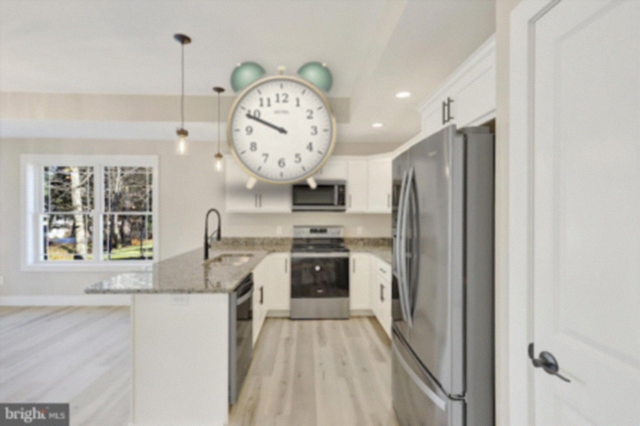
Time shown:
{"hour": 9, "minute": 49}
